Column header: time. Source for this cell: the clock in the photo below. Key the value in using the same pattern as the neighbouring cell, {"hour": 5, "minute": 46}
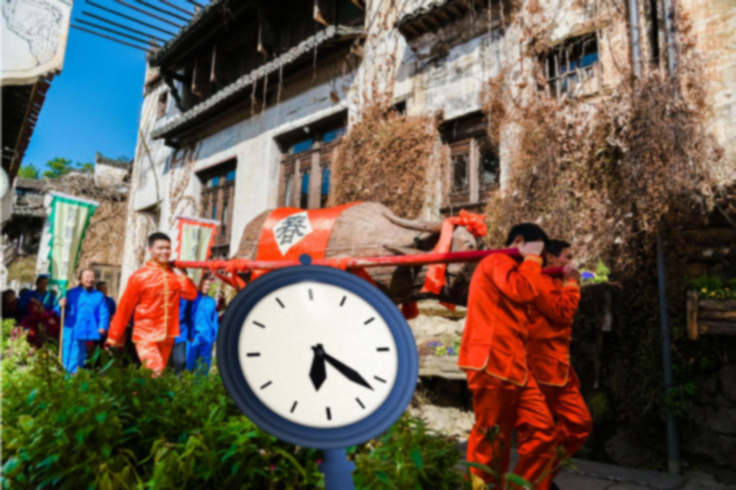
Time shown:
{"hour": 6, "minute": 22}
